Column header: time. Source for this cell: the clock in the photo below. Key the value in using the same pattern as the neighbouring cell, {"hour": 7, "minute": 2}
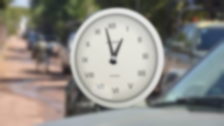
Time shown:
{"hour": 12, "minute": 58}
